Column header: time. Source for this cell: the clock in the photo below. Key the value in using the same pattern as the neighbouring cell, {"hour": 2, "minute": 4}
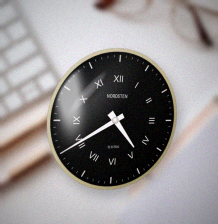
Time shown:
{"hour": 4, "minute": 40}
